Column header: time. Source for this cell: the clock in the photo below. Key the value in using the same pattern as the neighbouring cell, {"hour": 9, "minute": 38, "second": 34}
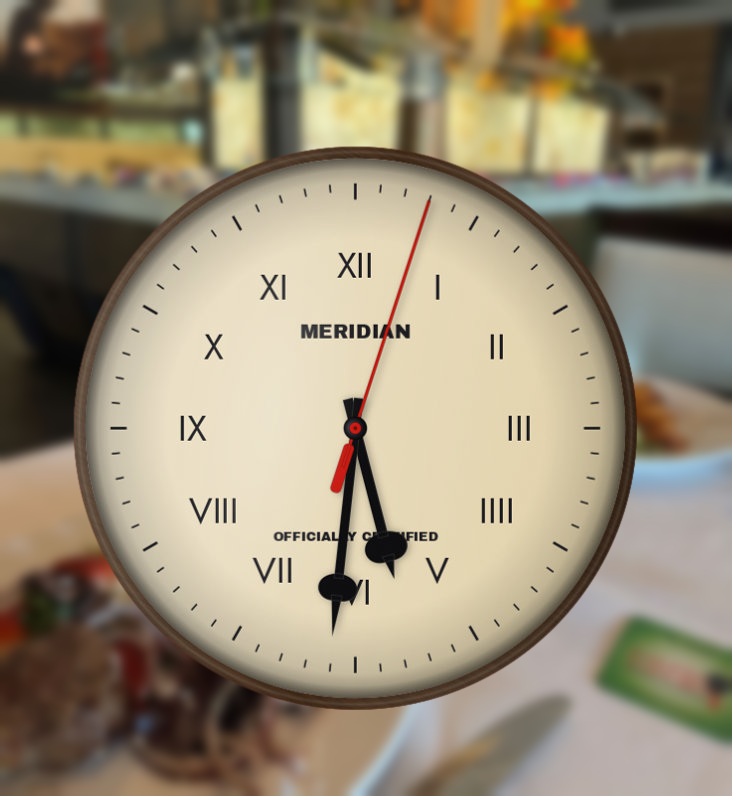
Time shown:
{"hour": 5, "minute": 31, "second": 3}
